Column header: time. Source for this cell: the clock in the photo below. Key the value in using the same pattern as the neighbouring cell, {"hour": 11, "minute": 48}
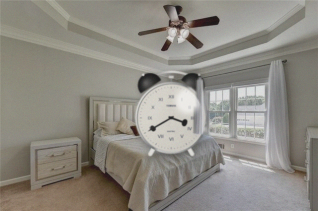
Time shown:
{"hour": 3, "minute": 40}
